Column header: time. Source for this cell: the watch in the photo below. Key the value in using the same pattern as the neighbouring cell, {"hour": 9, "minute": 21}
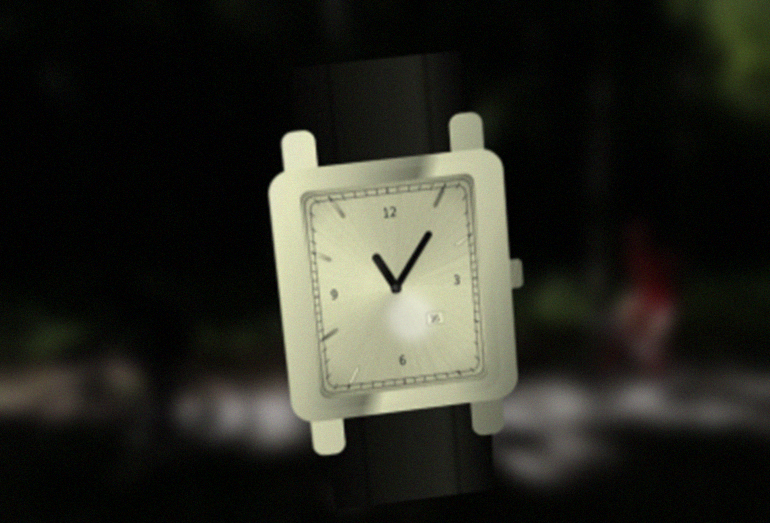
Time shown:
{"hour": 11, "minute": 6}
